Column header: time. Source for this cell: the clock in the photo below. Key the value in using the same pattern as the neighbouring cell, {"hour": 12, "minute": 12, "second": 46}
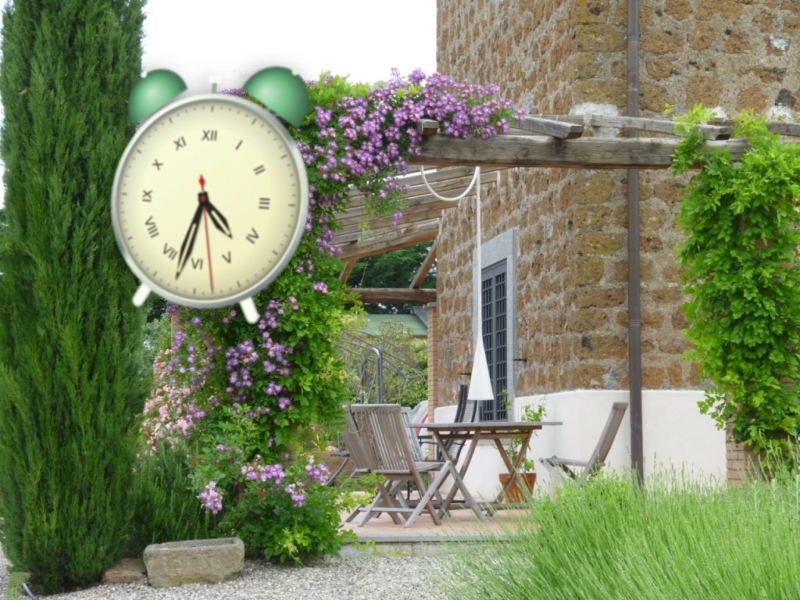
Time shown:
{"hour": 4, "minute": 32, "second": 28}
